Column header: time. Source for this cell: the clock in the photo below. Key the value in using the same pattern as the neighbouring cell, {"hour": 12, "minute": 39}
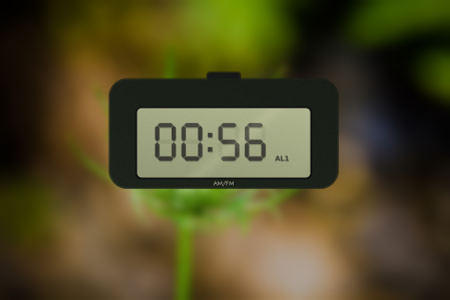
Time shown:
{"hour": 0, "minute": 56}
